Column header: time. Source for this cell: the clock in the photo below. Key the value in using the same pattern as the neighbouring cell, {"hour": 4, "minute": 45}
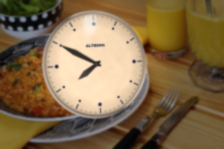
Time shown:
{"hour": 7, "minute": 50}
